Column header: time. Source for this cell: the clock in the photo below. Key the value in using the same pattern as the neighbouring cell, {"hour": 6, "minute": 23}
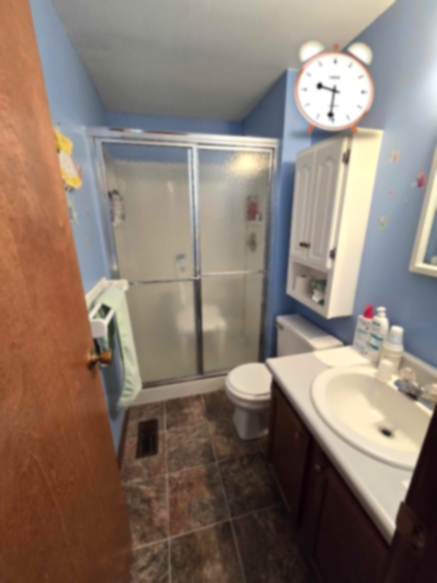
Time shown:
{"hour": 9, "minute": 31}
